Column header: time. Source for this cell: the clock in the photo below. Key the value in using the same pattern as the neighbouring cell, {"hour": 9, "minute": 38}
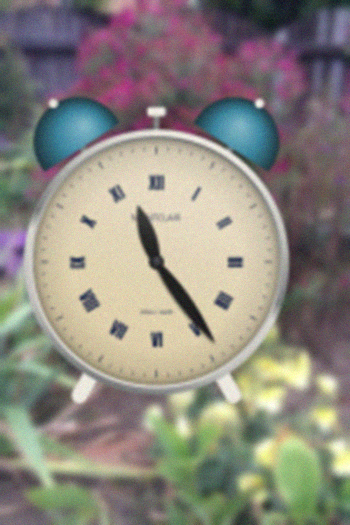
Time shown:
{"hour": 11, "minute": 24}
